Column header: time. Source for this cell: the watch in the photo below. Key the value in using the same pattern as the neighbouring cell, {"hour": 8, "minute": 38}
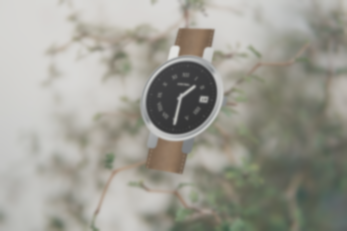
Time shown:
{"hour": 1, "minute": 30}
